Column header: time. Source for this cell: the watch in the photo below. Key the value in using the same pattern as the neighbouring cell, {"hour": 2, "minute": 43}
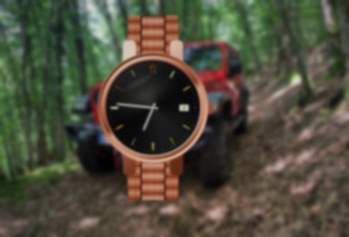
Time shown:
{"hour": 6, "minute": 46}
